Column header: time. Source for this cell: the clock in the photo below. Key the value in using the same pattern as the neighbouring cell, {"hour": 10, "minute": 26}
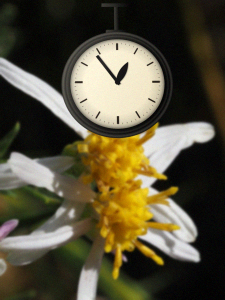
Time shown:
{"hour": 12, "minute": 54}
